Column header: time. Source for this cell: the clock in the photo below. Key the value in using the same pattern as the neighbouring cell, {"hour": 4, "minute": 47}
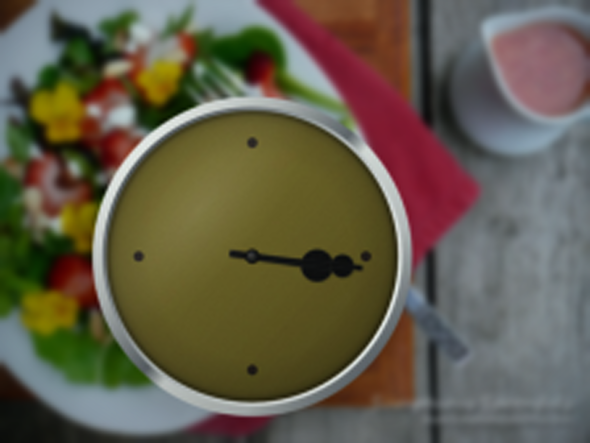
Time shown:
{"hour": 3, "minute": 16}
